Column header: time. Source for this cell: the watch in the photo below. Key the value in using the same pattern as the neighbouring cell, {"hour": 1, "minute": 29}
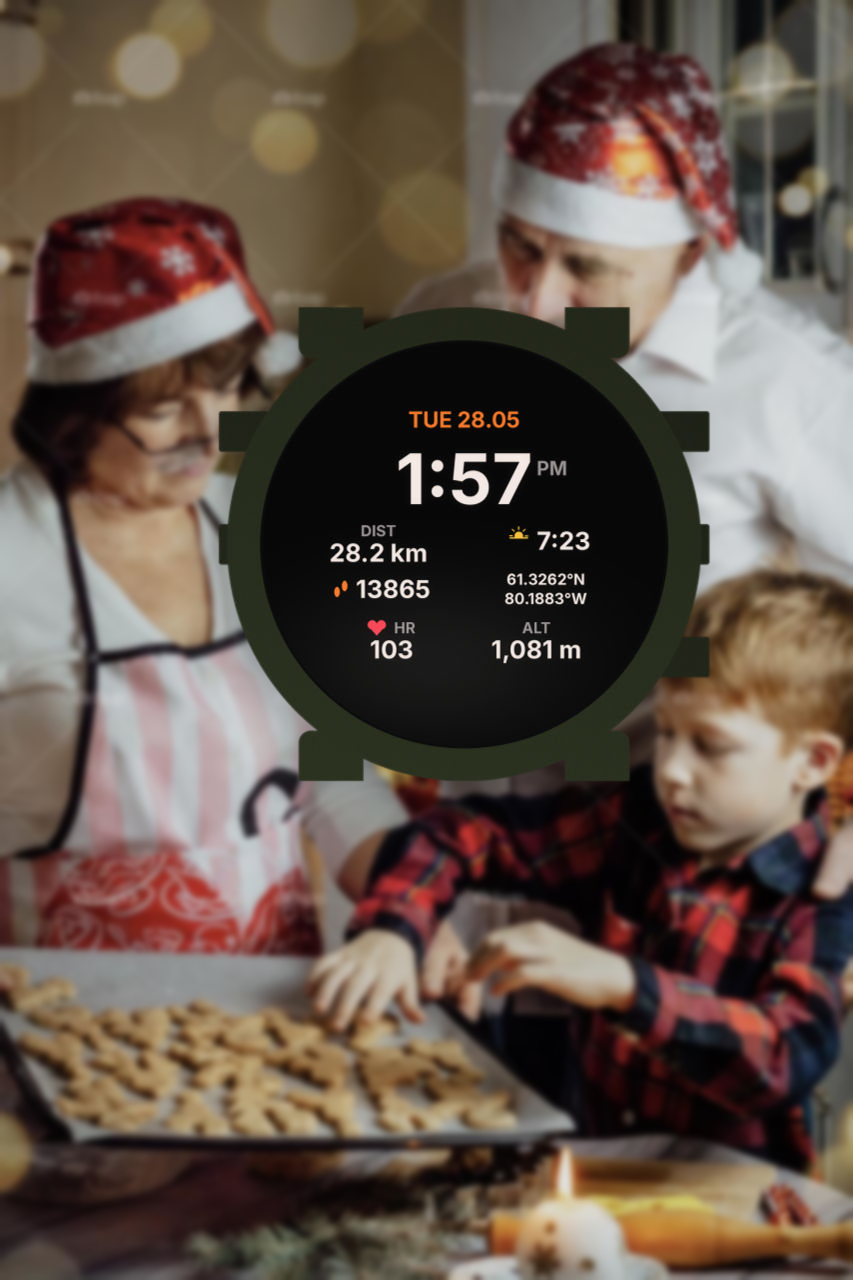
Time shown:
{"hour": 1, "minute": 57}
